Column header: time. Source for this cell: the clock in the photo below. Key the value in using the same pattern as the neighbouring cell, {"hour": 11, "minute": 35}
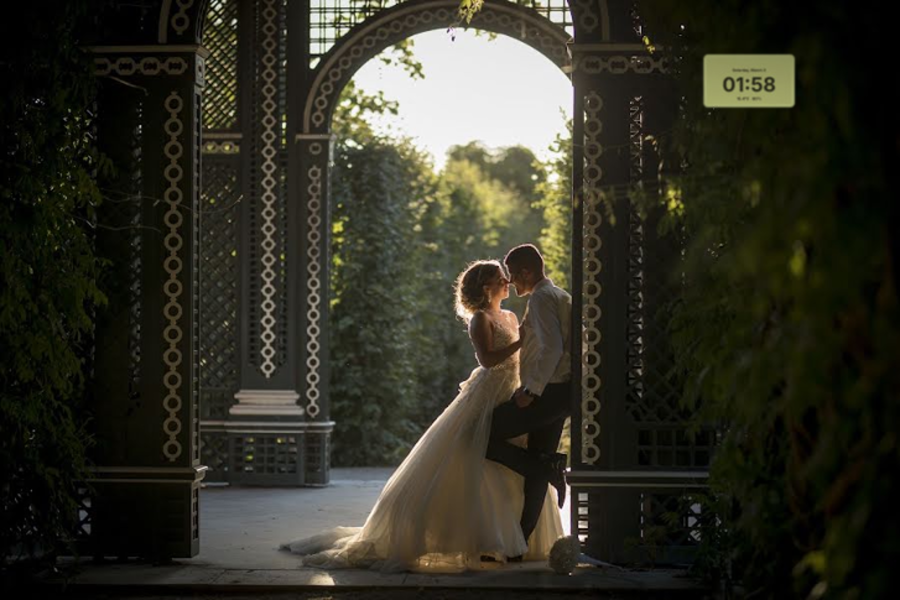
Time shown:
{"hour": 1, "minute": 58}
